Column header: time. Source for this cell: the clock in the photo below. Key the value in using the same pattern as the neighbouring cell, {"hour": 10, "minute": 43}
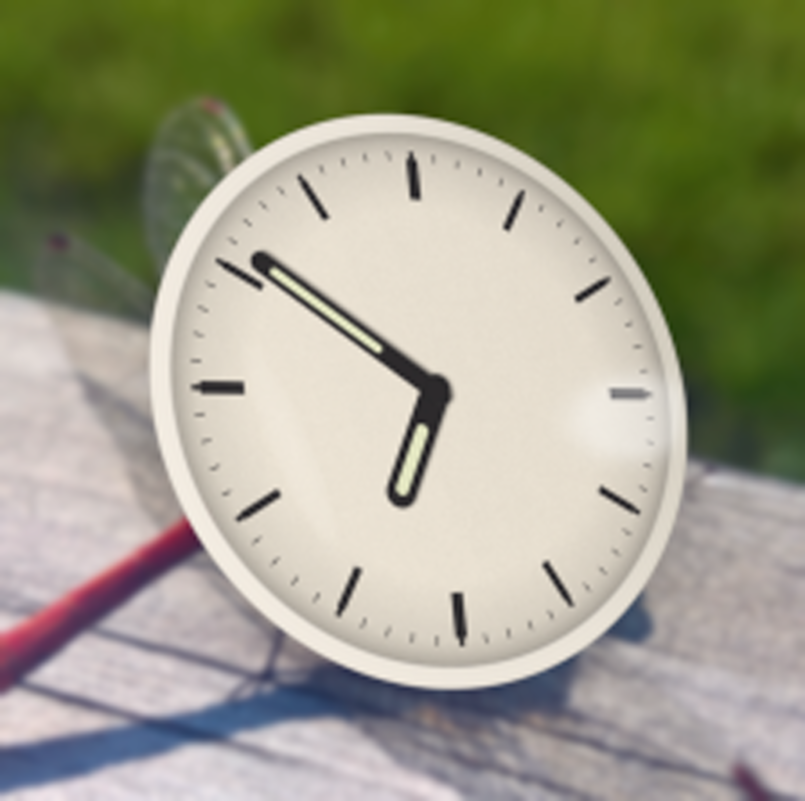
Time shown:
{"hour": 6, "minute": 51}
